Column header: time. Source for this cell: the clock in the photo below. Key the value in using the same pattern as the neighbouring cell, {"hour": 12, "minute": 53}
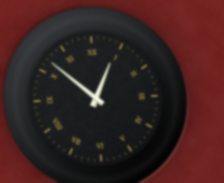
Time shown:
{"hour": 12, "minute": 52}
